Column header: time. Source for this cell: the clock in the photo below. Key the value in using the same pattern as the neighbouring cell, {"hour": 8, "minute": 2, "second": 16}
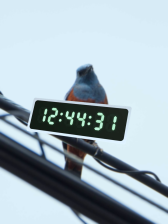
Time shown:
{"hour": 12, "minute": 44, "second": 31}
